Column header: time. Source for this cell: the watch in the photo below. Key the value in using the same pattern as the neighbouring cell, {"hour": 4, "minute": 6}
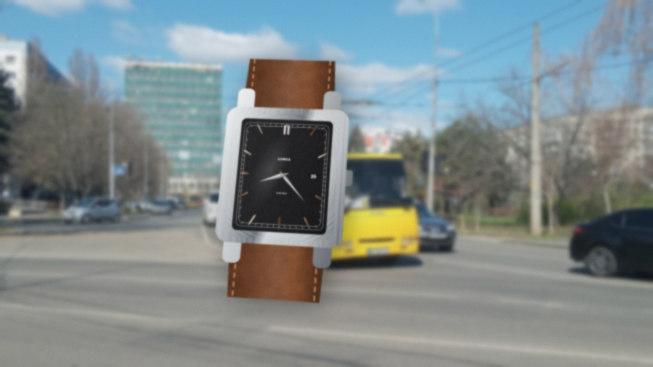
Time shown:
{"hour": 8, "minute": 23}
